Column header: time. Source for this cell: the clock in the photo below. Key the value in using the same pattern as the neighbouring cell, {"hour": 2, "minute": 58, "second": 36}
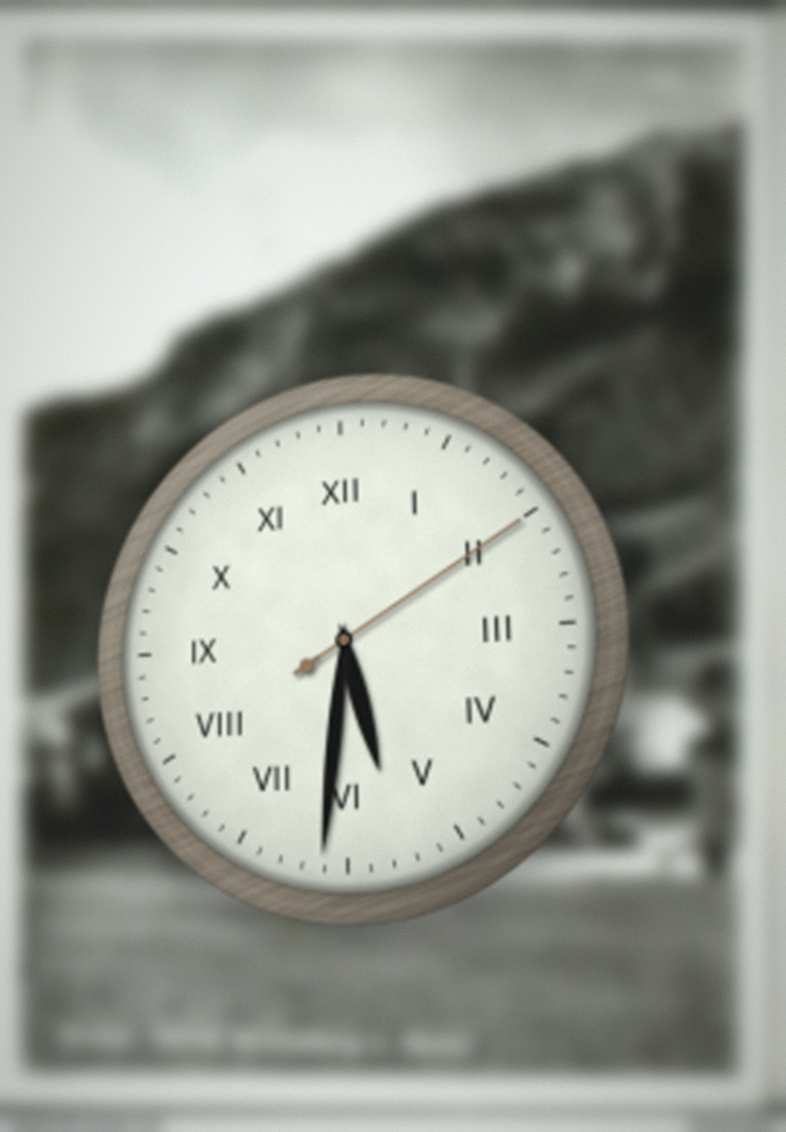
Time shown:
{"hour": 5, "minute": 31, "second": 10}
